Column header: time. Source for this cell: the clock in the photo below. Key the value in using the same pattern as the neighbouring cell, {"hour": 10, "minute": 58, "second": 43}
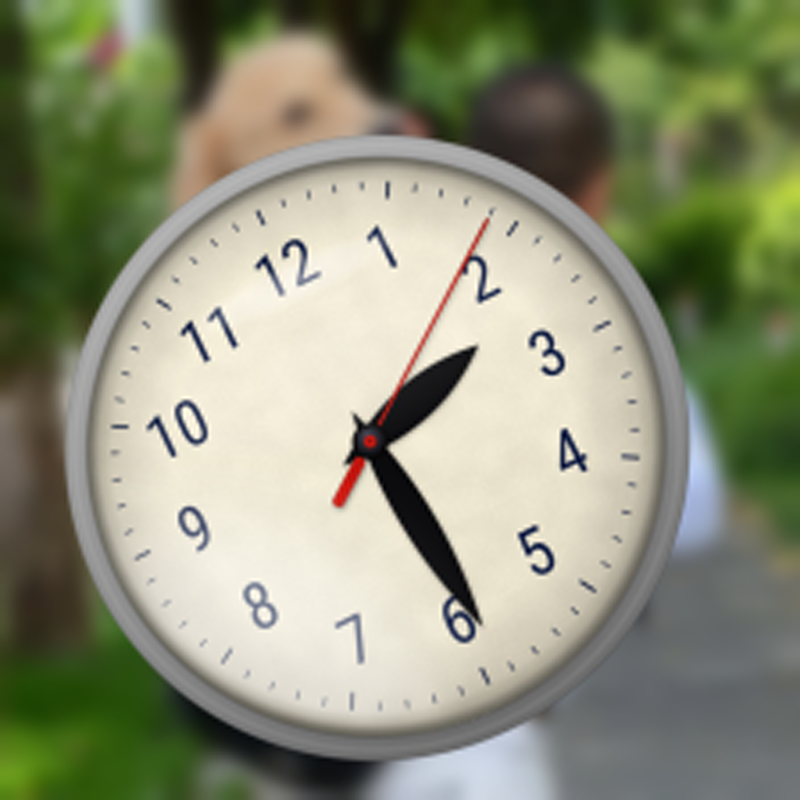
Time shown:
{"hour": 2, "minute": 29, "second": 9}
